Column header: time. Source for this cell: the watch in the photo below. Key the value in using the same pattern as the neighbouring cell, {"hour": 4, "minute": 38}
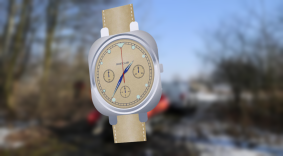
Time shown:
{"hour": 1, "minute": 36}
